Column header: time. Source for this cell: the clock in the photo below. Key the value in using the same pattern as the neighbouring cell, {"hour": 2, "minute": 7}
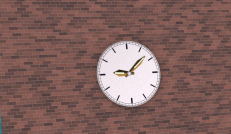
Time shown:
{"hour": 9, "minute": 8}
